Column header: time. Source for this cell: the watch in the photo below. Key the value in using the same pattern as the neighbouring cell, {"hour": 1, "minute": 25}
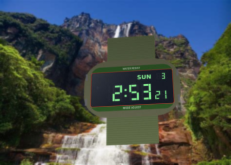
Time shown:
{"hour": 2, "minute": 53}
